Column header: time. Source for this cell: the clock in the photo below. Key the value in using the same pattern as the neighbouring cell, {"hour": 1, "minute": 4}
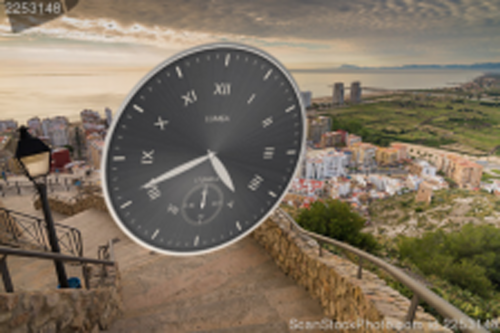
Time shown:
{"hour": 4, "minute": 41}
